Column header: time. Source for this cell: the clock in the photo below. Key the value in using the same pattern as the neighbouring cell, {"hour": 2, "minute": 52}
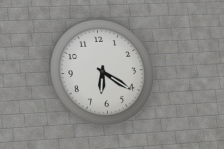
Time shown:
{"hour": 6, "minute": 21}
